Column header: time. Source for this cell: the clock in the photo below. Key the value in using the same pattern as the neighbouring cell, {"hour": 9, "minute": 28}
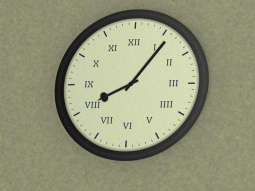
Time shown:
{"hour": 8, "minute": 6}
